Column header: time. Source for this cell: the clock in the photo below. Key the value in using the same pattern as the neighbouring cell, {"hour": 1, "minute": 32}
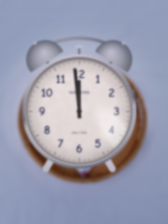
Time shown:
{"hour": 11, "minute": 59}
